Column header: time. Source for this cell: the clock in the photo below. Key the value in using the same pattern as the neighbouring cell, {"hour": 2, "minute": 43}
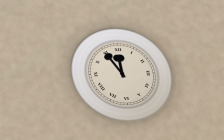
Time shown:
{"hour": 11, "minute": 55}
